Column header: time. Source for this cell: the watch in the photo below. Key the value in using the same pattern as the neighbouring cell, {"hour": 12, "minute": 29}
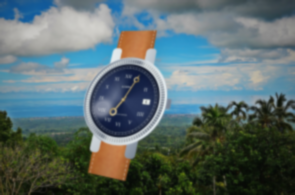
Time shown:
{"hour": 7, "minute": 4}
